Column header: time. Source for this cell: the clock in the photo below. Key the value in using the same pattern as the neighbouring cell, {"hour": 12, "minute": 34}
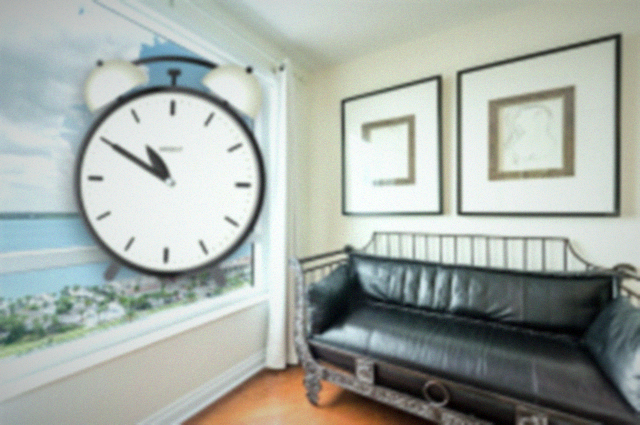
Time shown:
{"hour": 10, "minute": 50}
